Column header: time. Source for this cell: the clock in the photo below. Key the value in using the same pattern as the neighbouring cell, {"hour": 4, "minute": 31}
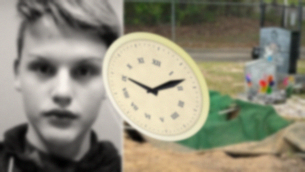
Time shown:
{"hour": 9, "minute": 8}
